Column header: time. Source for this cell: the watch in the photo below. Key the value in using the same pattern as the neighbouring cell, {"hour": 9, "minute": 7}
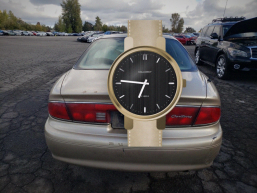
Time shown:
{"hour": 6, "minute": 46}
